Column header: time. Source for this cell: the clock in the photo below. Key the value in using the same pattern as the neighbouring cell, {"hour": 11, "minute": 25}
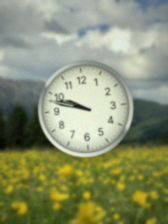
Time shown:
{"hour": 9, "minute": 48}
